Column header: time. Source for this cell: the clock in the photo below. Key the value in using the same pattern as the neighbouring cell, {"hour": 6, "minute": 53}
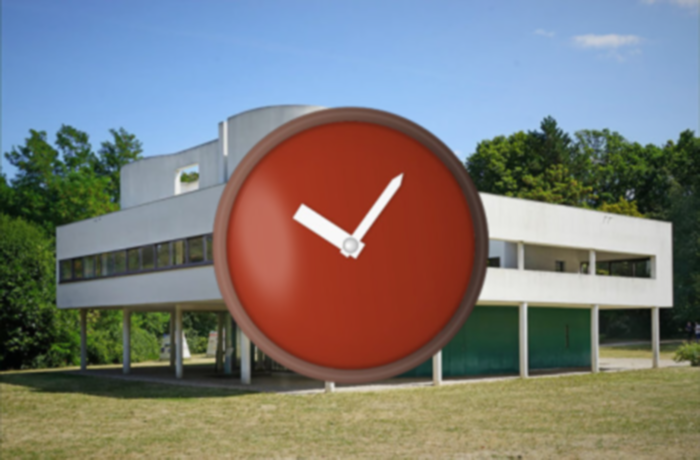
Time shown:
{"hour": 10, "minute": 6}
